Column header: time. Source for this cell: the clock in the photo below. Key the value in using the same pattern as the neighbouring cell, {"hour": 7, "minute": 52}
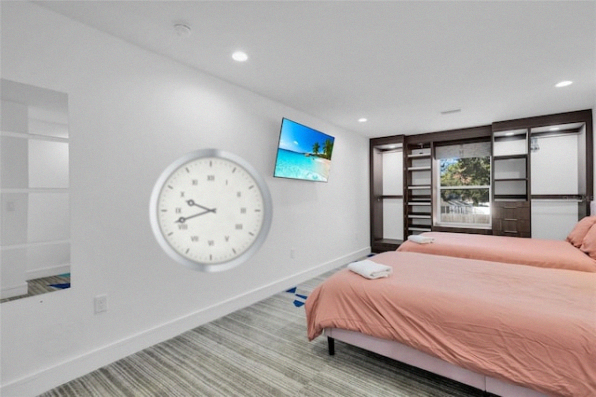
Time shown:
{"hour": 9, "minute": 42}
